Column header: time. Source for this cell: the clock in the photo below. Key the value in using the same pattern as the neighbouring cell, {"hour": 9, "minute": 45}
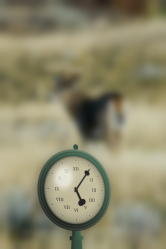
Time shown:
{"hour": 5, "minute": 6}
